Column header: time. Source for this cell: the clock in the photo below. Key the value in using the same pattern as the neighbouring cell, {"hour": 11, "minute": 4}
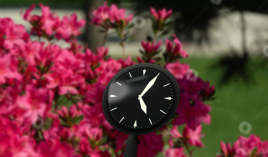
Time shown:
{"hour": 5, "minute": 5}
